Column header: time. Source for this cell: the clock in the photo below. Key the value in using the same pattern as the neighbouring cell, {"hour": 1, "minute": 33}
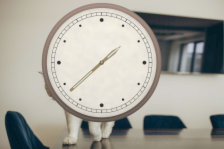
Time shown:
{"hour": 1, "minute": 38}
